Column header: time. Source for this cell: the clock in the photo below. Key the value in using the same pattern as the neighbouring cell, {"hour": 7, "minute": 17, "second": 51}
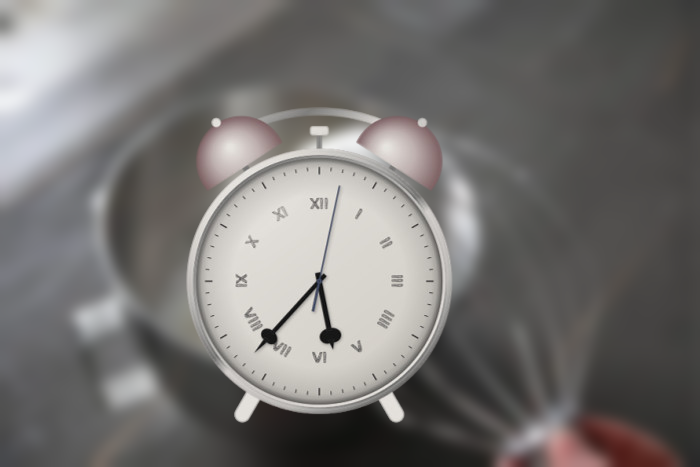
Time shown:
{"hour": 5, "minute": 37, "second": 2}
